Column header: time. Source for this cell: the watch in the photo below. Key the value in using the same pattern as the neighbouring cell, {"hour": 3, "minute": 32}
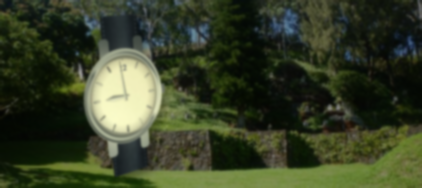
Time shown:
{"hour": 8, "minute": 59}
